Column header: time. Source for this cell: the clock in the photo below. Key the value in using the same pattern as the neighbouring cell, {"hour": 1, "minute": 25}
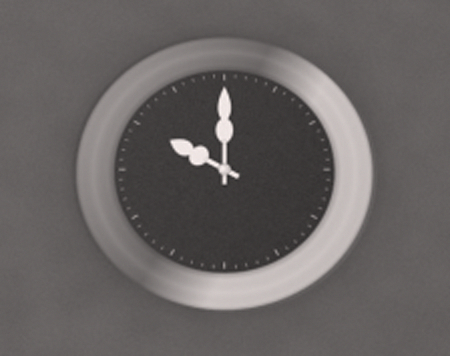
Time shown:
{"hour": 10, "minute": 0}
